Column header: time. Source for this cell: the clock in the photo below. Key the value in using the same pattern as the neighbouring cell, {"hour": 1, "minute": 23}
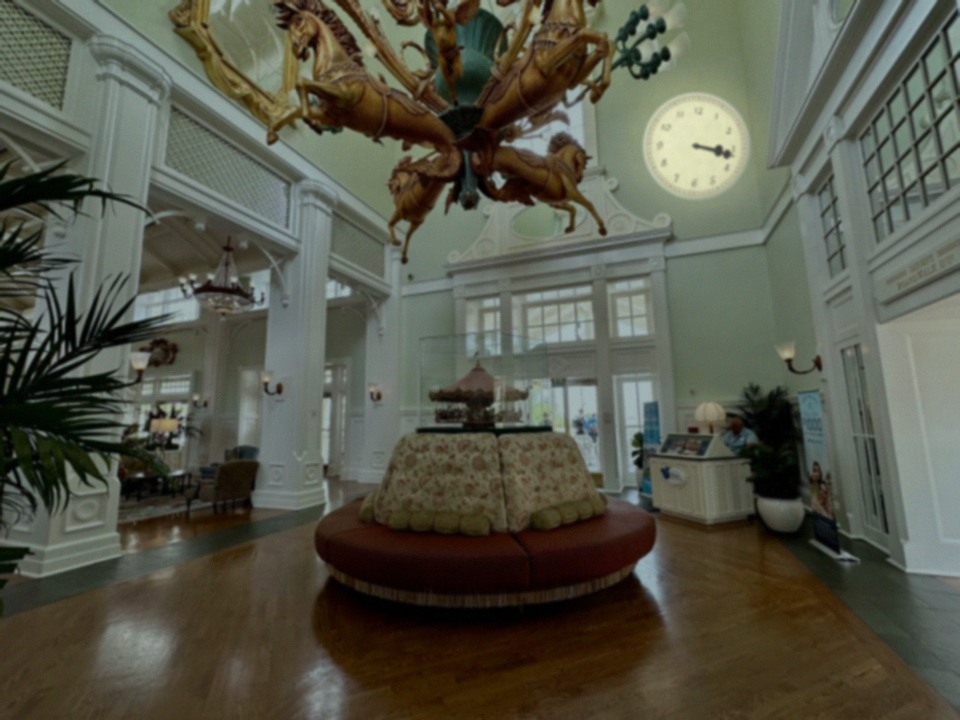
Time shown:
{"hour": 3, "minute": 17}
